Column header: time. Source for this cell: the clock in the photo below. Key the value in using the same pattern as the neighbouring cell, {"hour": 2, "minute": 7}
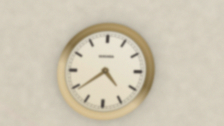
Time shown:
{"hour": 4, "minute": 39}
